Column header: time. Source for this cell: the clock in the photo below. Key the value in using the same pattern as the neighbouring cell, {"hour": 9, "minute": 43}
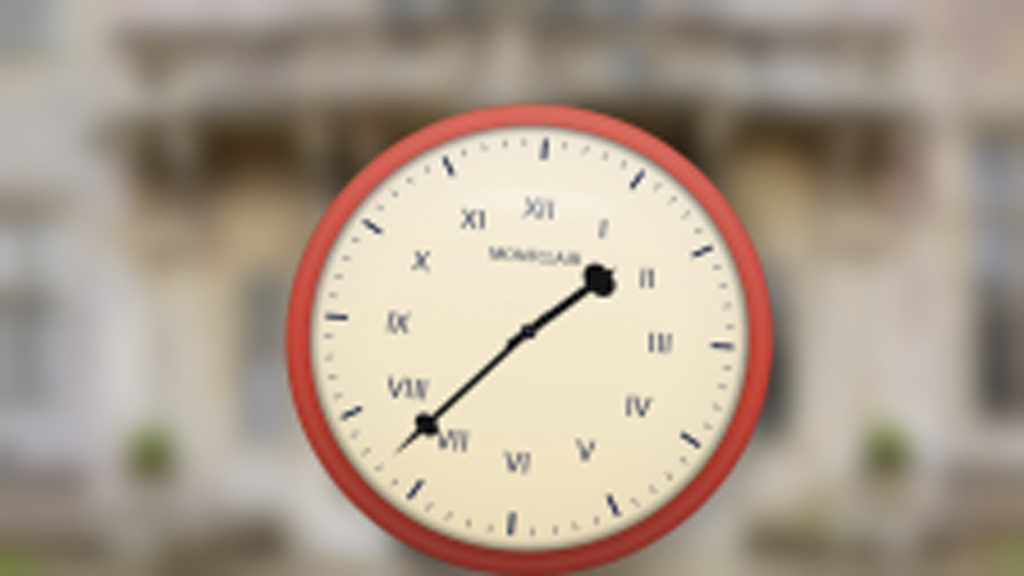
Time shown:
{"hour": 1, "minute": 37}
